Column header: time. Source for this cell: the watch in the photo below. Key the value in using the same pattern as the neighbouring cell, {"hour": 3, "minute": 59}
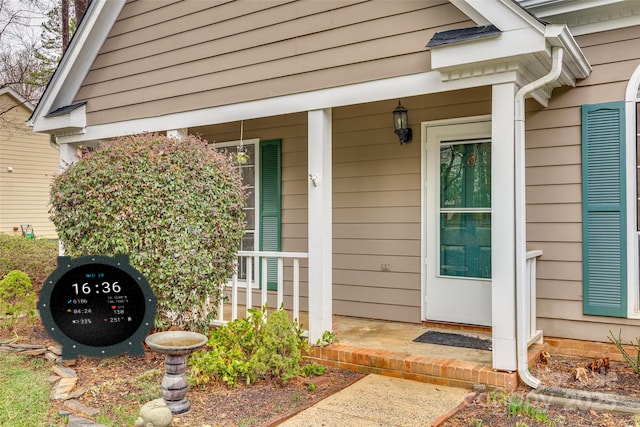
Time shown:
{"hour": 16, "minute": 36}
